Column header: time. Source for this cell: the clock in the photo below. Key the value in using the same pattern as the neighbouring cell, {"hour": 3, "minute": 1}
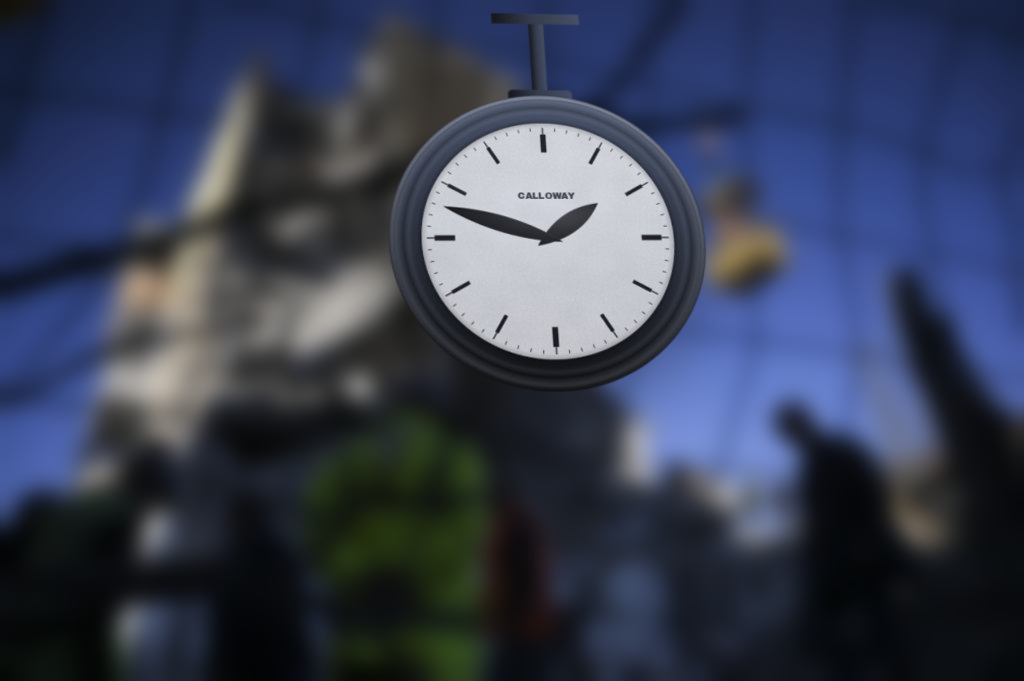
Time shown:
{"hour": 1, "minute": 48}
